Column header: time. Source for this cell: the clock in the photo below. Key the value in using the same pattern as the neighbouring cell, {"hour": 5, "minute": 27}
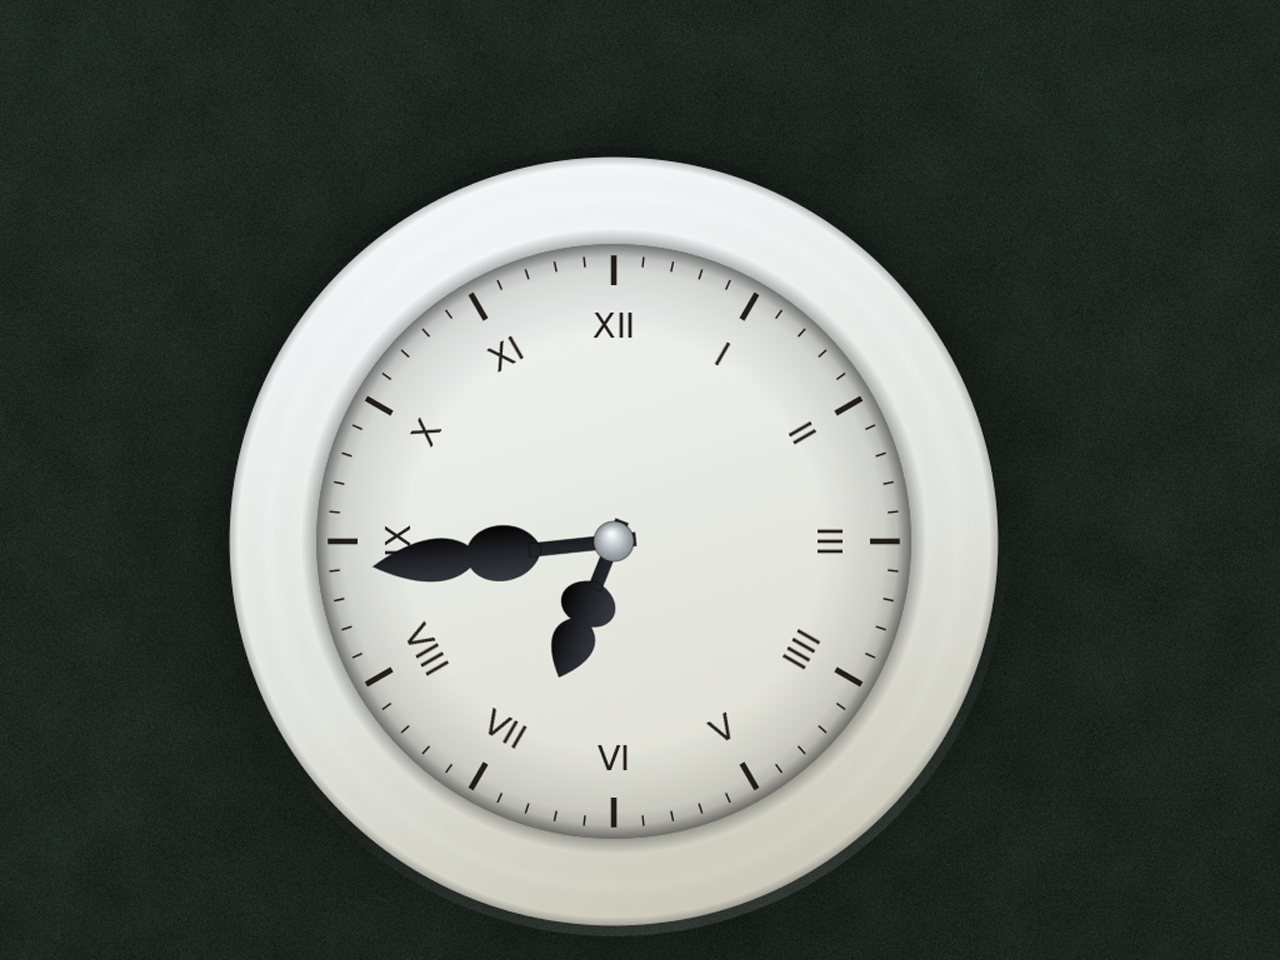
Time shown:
{"hour": 6, "minute": 44}
